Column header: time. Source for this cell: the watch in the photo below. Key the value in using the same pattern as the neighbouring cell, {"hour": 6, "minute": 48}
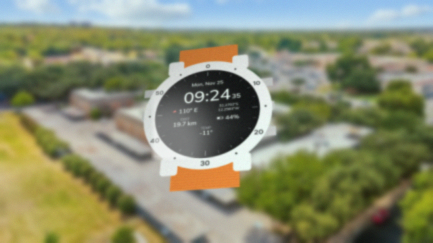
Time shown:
{"hour": 9, "minute": 24}
